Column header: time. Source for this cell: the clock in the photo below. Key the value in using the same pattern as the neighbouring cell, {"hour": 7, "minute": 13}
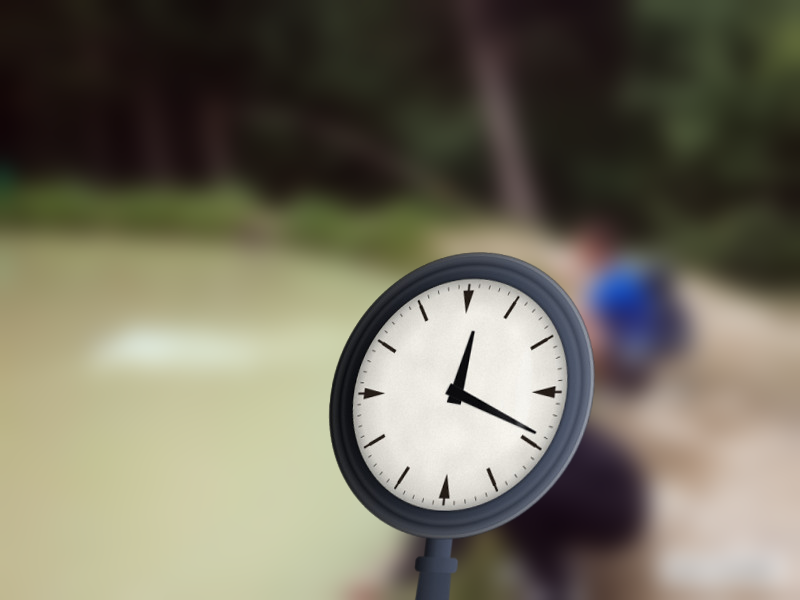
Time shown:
{"hour": 12, "minute": 19}
